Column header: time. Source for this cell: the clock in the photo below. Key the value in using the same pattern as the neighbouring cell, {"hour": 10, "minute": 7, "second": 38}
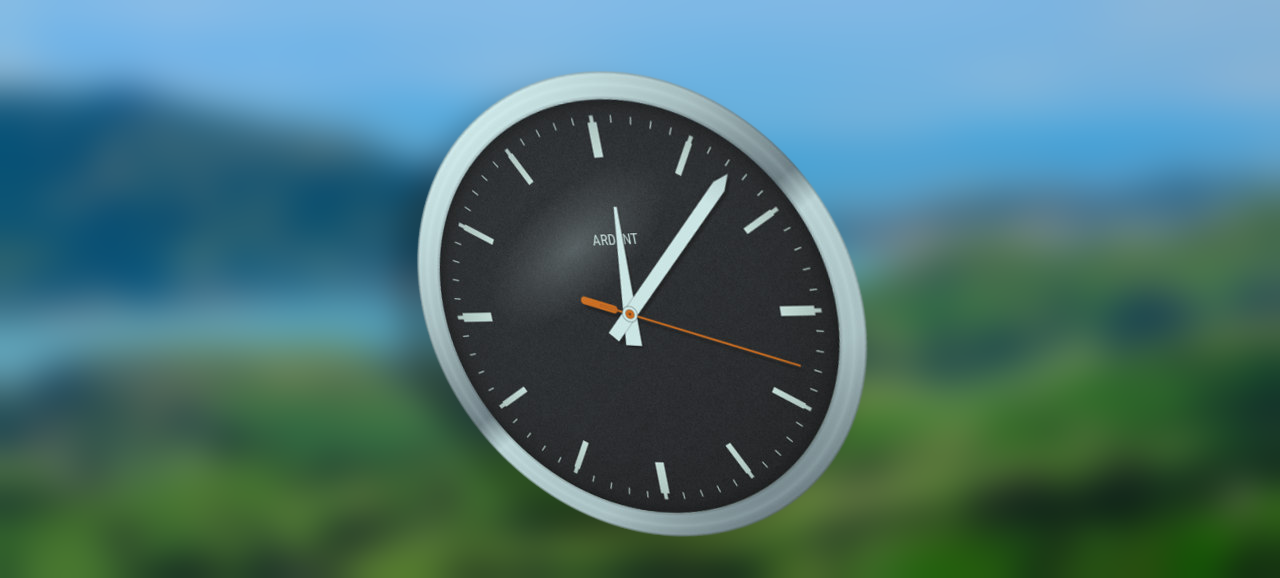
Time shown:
{"hour": 12, "minute": 7, "second": 18}
